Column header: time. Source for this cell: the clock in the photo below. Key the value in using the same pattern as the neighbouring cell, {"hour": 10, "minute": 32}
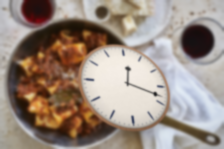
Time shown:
{"hour": 12, "minute": 18}
